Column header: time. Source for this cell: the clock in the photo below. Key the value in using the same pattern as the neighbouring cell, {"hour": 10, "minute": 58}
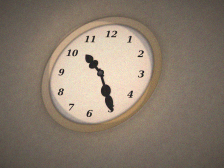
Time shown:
{"hour": 10, "minute": 25}
